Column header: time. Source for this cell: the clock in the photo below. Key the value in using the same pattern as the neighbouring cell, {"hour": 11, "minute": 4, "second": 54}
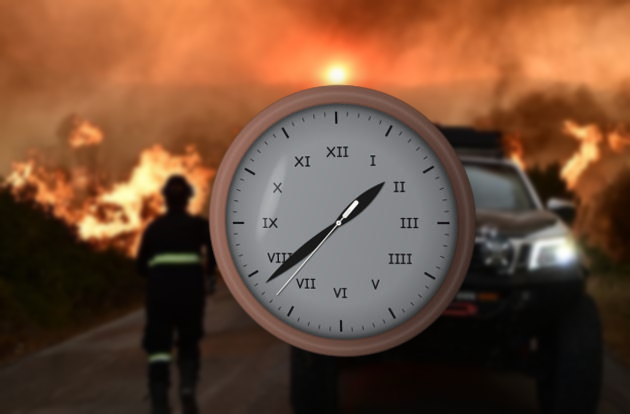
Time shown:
{"hour": 1, "minute": 38, "second": 37}
